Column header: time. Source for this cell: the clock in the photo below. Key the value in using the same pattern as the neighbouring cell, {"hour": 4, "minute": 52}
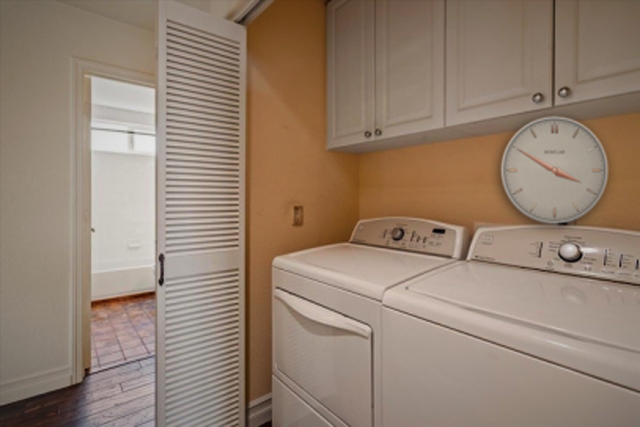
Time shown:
{"hour": 3, "minute": 50}
